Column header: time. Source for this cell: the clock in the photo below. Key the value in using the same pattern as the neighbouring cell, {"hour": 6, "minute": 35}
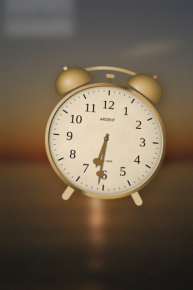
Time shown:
{"hour": 6, "minute": 31}
